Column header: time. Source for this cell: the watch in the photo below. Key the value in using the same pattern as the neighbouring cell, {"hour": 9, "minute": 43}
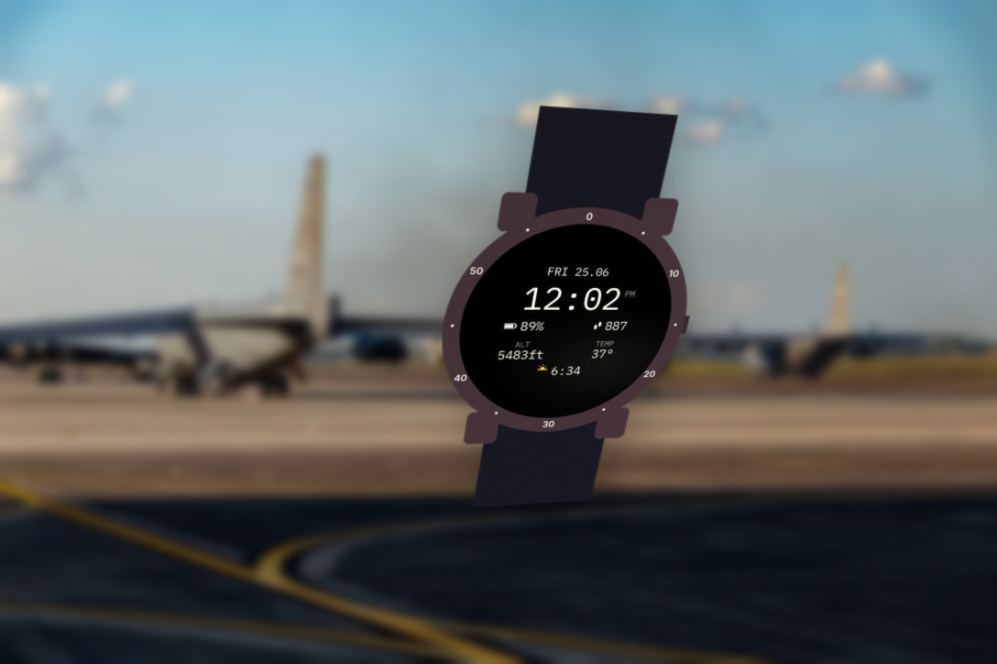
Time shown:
{"hour": 12, "minute": 2}
